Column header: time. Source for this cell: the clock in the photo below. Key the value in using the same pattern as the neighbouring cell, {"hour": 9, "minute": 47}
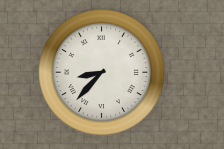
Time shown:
{"hour": 8, "minute": 37}
